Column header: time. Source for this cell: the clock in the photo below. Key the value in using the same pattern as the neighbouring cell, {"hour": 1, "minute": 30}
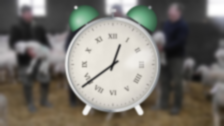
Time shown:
{"hour": 12, "minute": 39}
